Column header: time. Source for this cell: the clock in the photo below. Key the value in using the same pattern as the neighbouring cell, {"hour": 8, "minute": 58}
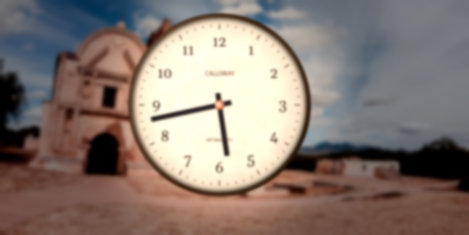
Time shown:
{"hour": 5, "minute": 43}
